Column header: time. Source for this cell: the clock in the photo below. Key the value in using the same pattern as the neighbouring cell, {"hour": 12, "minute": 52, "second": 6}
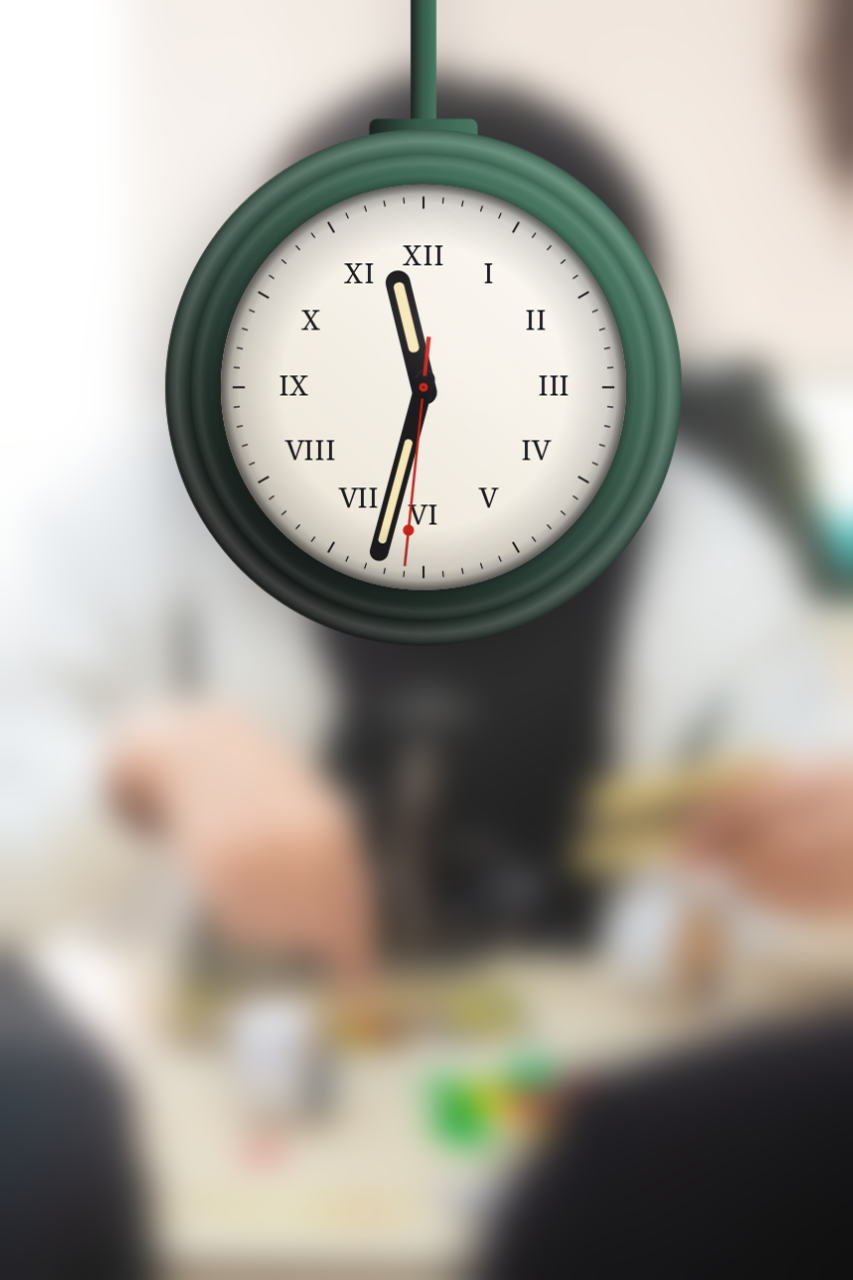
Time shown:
{"hour": 11, "minute": 32, "second": 31}
